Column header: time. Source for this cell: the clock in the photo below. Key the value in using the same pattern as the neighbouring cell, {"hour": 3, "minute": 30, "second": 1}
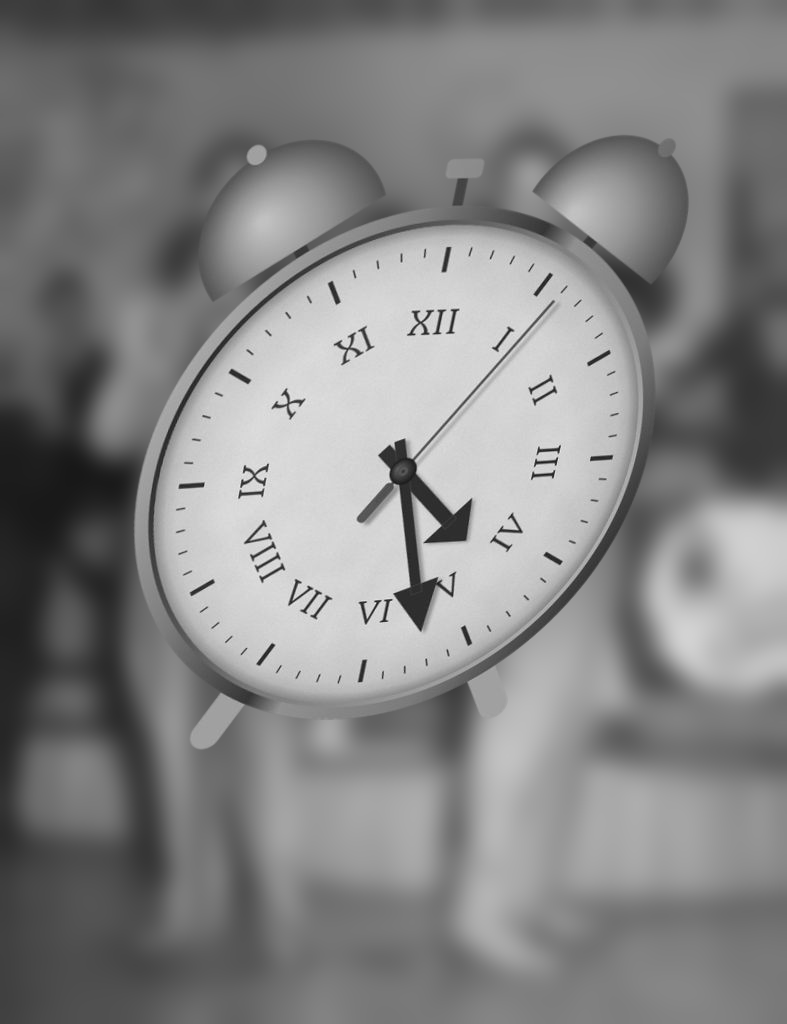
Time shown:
{"hour": 4, "minute": 27, "second": 6}
